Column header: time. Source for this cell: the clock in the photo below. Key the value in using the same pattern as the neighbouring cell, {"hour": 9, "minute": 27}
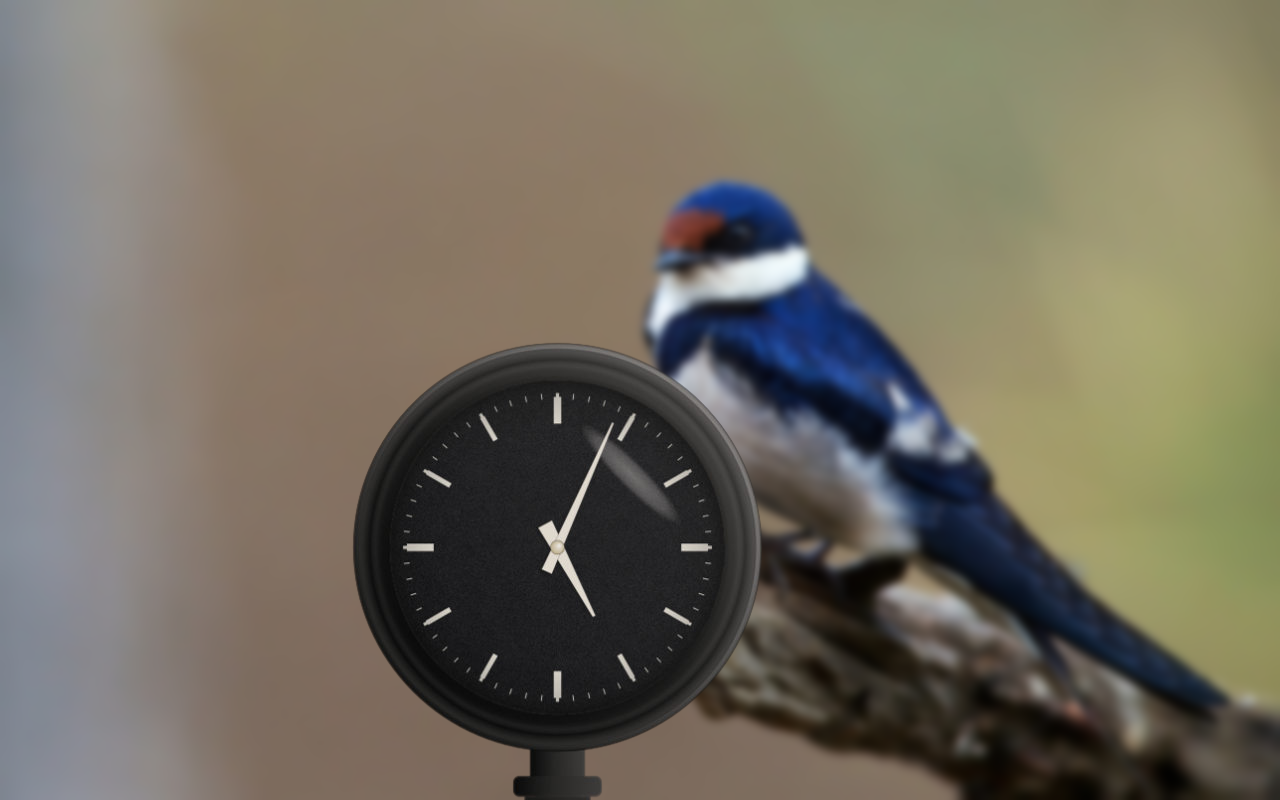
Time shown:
{"hour": 5, "minute": 4}
